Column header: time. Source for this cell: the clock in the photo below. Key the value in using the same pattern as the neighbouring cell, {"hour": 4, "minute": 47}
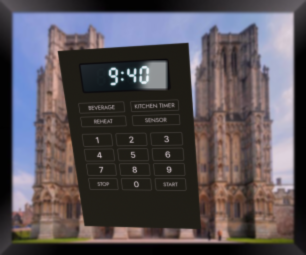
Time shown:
{"hour": 9, "minute": 40}
